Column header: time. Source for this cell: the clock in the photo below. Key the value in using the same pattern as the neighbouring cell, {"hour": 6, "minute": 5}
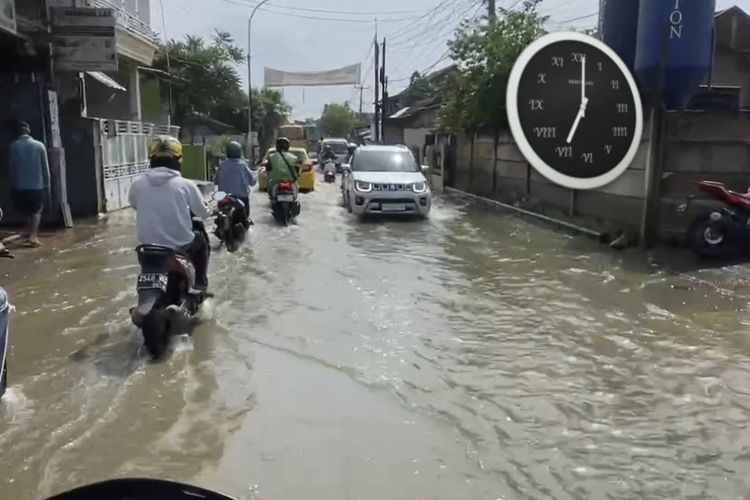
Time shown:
{"hour": 7, "minute": 1}
